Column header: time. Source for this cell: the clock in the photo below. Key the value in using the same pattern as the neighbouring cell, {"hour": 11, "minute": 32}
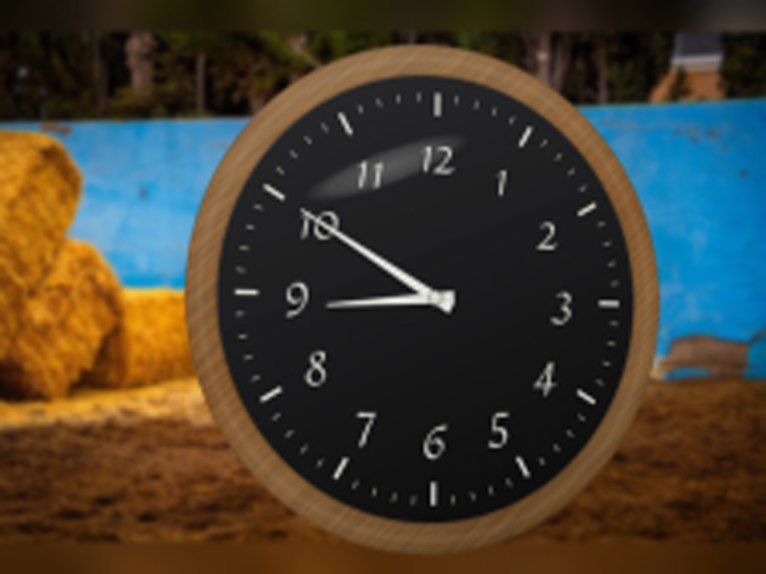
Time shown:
{"hour": 8, "minute": 50}
